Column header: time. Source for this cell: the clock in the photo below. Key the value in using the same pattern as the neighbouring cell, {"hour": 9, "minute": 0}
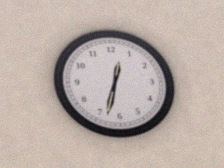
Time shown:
{"hour": 12, "minute": 33}
